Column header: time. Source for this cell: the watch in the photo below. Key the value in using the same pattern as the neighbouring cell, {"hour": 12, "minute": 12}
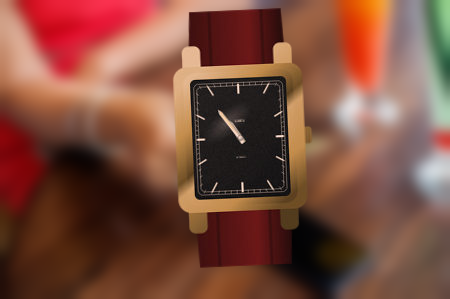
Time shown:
{"hour": 10, "minute": 54}
